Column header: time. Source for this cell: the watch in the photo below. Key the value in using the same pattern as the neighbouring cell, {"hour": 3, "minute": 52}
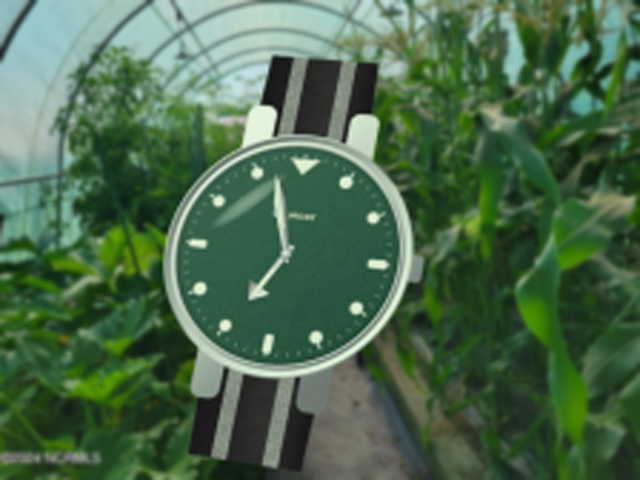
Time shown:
{"hour": 6, "minute": 57}
